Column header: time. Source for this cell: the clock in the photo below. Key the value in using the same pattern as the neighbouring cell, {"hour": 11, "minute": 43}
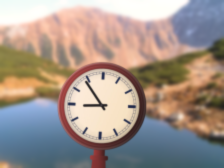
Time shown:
{"hour": 8, "minute": 54}
